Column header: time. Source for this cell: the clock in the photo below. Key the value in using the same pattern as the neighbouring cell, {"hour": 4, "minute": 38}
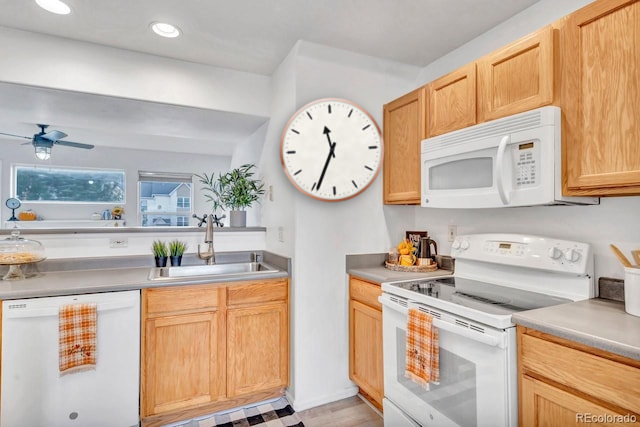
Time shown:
{"hour": 11, "minute": 34}
